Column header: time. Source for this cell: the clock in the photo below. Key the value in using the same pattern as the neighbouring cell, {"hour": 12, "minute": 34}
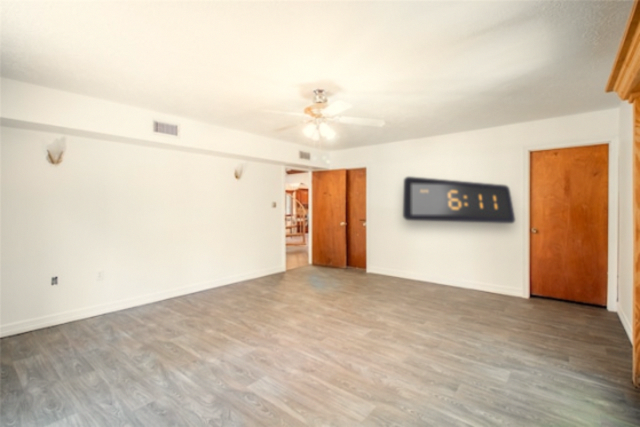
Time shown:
{"hour": 6, "minute": 11}
